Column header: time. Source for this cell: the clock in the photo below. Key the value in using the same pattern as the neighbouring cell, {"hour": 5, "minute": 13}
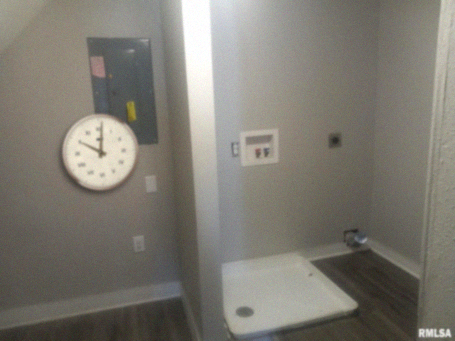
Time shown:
{"hour": 10, "minute": 1}
